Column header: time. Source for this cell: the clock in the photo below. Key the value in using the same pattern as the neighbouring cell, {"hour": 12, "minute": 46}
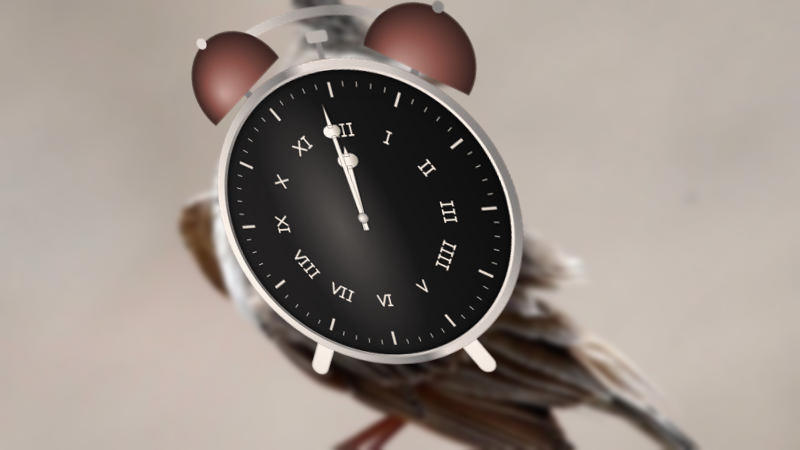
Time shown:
{"hour": 11, "minute": 59}
